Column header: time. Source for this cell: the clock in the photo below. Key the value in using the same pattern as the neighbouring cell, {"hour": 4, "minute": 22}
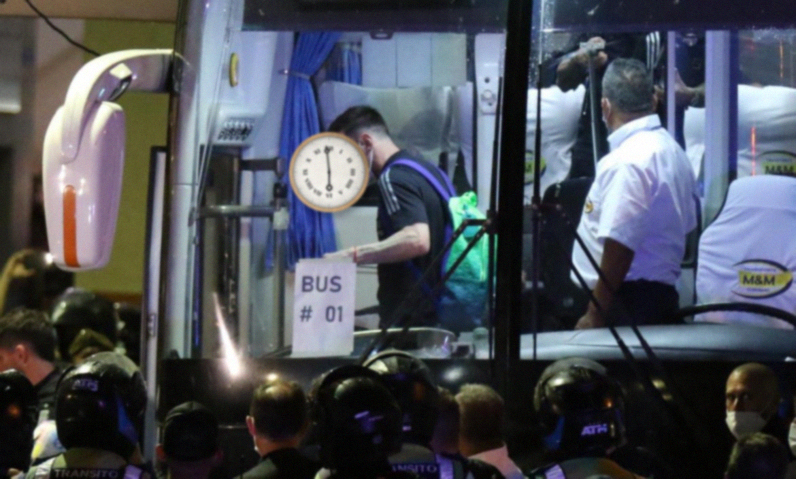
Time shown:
{"hour": 5, "minute": 59}
